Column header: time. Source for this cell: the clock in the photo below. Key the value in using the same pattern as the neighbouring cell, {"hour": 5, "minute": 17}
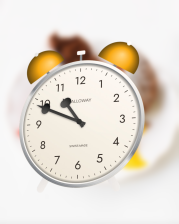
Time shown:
{"hour": 10, "minute": 49}
